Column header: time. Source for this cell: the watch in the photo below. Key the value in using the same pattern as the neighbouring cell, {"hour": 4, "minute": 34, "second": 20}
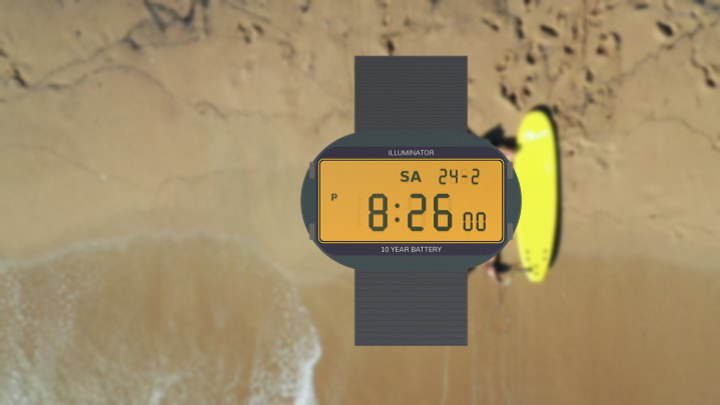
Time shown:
{"hour": 8, "minute": 26, "second": 0}
